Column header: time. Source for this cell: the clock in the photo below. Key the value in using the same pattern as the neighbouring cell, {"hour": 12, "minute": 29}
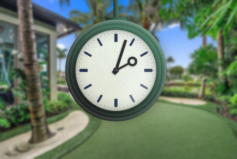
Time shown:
{"hour": 2, "minute": 3}
